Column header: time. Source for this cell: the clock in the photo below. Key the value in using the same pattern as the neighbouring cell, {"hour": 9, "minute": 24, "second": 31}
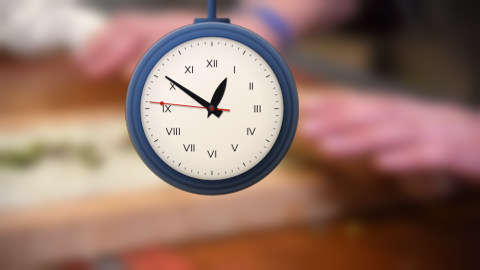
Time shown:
{"hour": 12, "minute": 50, "second": 46}
